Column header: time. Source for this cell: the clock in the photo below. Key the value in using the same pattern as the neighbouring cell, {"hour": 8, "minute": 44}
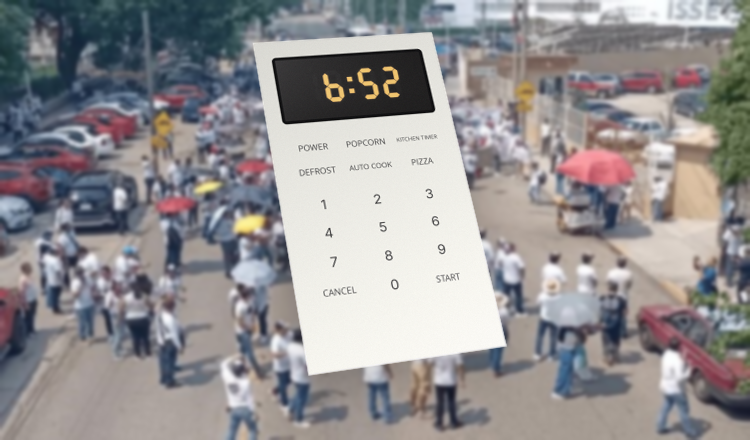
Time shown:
{"hour": 6, "minute": 52}
